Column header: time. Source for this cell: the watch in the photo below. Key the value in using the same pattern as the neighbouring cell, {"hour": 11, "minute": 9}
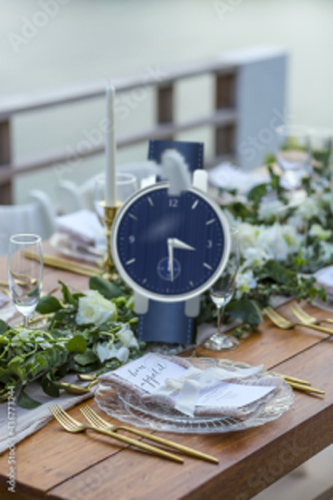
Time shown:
{"hour": 3, "minute": 29}
